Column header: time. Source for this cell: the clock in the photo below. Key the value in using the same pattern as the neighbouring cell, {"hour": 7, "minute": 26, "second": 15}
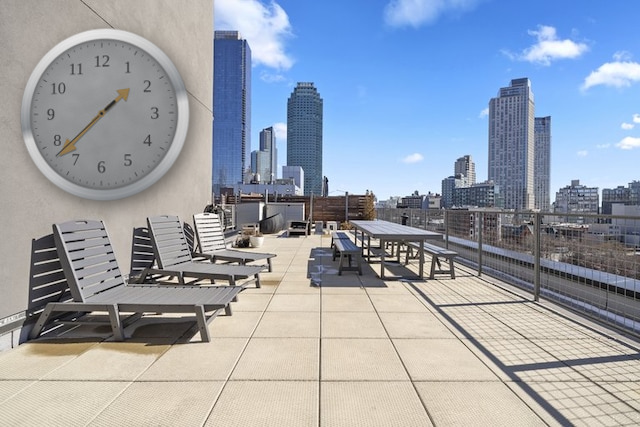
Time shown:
{"hour": 1, "minute": 37, "second": 38}
